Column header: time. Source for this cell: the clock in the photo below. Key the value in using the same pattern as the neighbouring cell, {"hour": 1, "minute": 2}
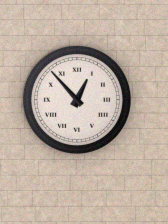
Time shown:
{"hour": 12, "minute": 53}
